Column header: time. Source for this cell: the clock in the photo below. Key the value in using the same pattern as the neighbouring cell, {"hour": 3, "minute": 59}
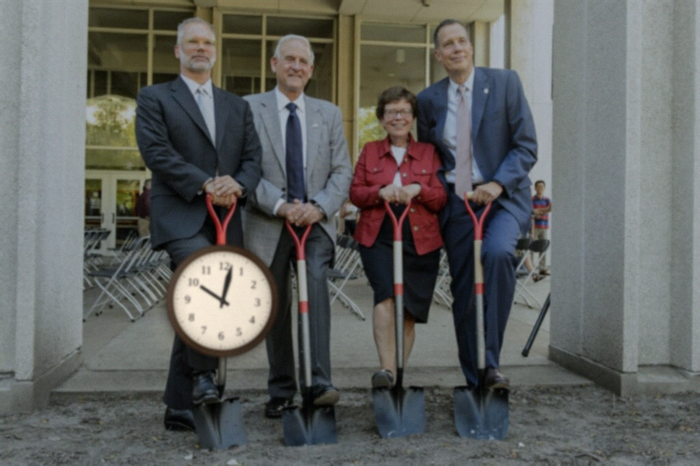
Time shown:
{"hour": 10, "minute": 2}
